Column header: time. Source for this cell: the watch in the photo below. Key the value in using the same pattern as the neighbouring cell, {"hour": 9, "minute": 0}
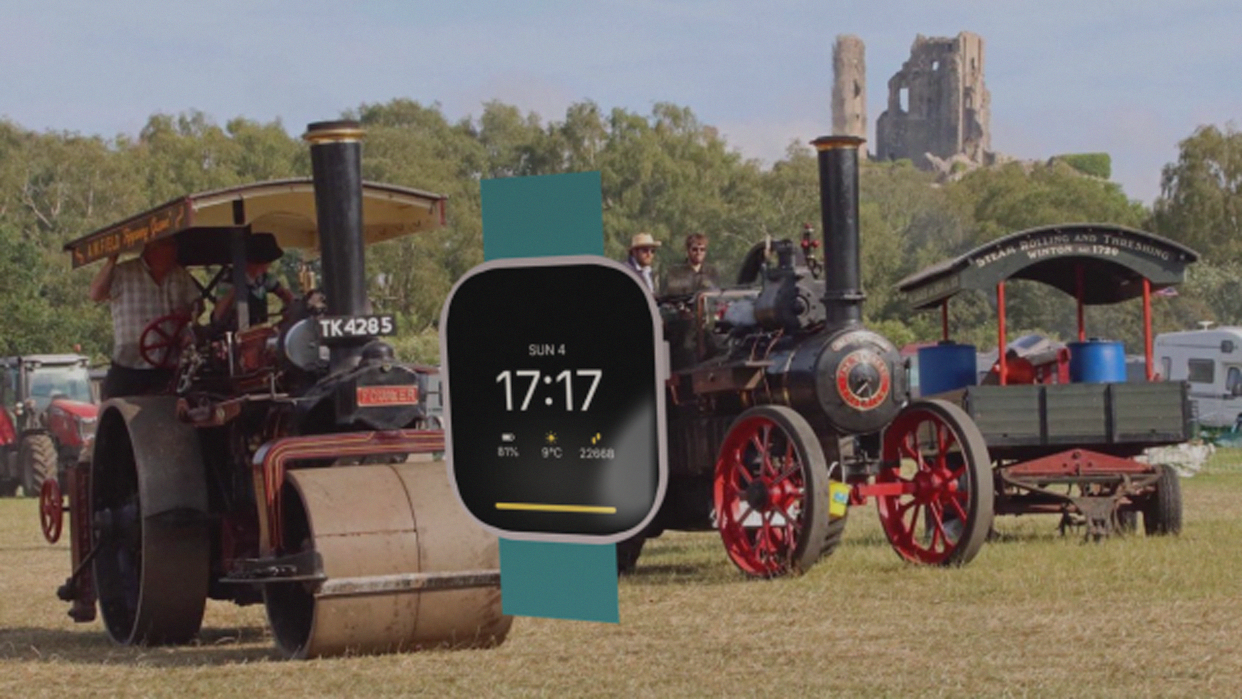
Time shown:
{"hour": 17, "minute": 17}
